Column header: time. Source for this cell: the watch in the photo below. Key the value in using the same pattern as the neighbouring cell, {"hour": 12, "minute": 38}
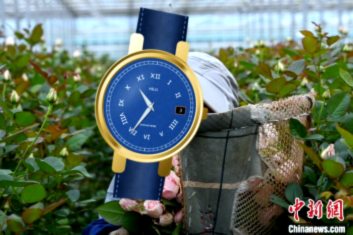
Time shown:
{"hour": 10, "minute": 35}
